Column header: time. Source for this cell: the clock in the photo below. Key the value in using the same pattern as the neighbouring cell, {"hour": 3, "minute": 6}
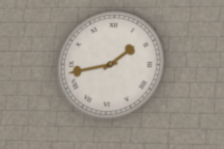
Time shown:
{"hour": 1, "minute": 43}
